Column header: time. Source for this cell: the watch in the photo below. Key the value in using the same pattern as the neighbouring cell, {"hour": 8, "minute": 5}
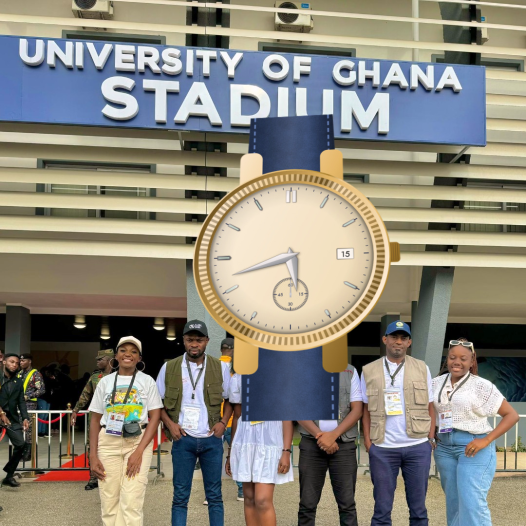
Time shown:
{"hour": 5, "minute": 42}
